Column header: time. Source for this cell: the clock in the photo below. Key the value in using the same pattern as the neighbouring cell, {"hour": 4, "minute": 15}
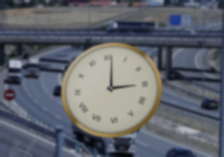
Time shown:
{"hour": 3, "minute": 1}
